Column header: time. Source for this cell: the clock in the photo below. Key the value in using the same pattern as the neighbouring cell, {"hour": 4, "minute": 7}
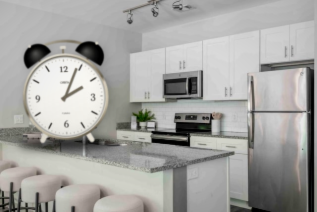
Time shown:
{"hour": 2, "minute": 4}
